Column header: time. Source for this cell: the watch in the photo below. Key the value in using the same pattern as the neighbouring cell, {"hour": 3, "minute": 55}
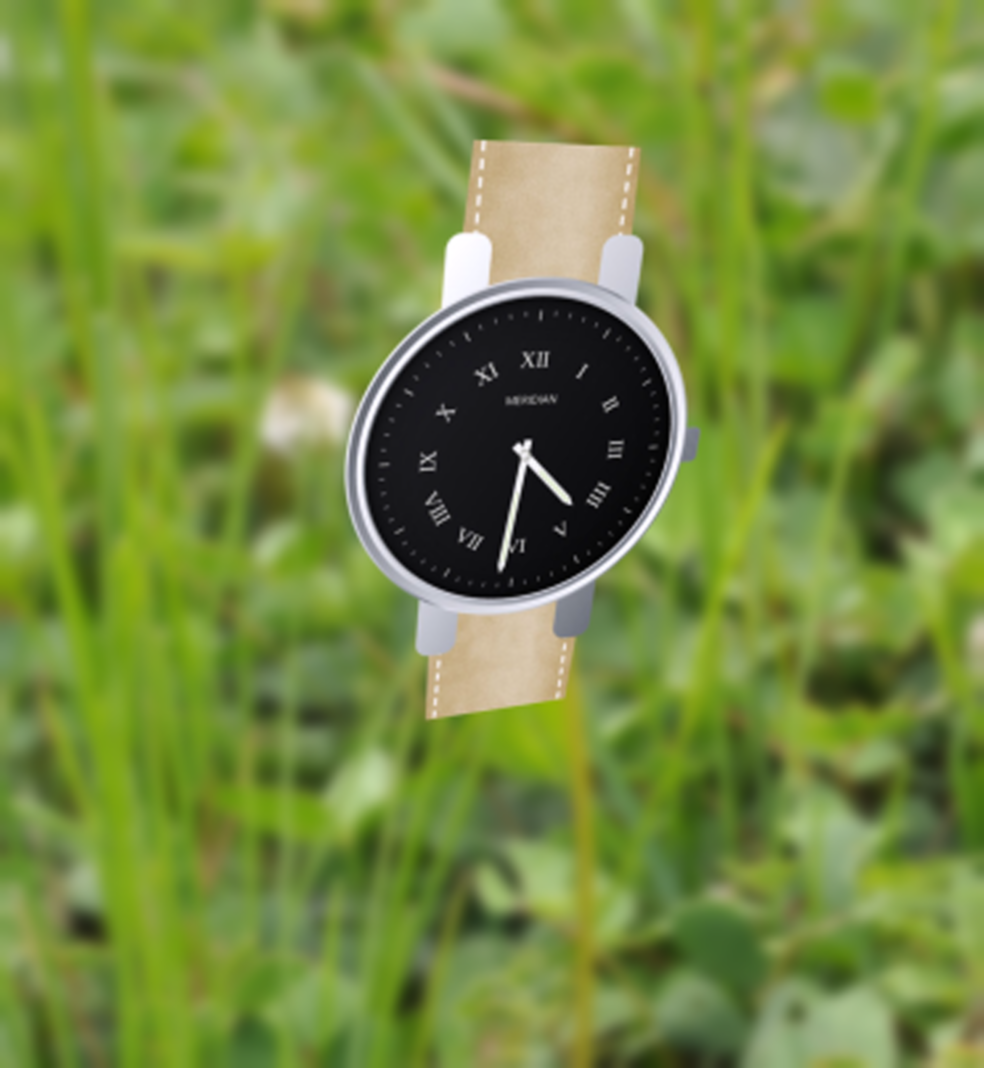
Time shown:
{"hour": 4, "minute": 31}
